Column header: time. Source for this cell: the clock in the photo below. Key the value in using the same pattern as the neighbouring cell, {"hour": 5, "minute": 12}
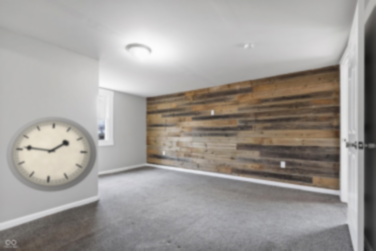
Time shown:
{"hour": 1, "minute": 46}
